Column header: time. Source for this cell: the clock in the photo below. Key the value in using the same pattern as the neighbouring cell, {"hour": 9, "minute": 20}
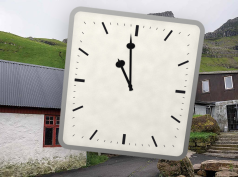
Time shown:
{"hour": 10, "minute": 59}
